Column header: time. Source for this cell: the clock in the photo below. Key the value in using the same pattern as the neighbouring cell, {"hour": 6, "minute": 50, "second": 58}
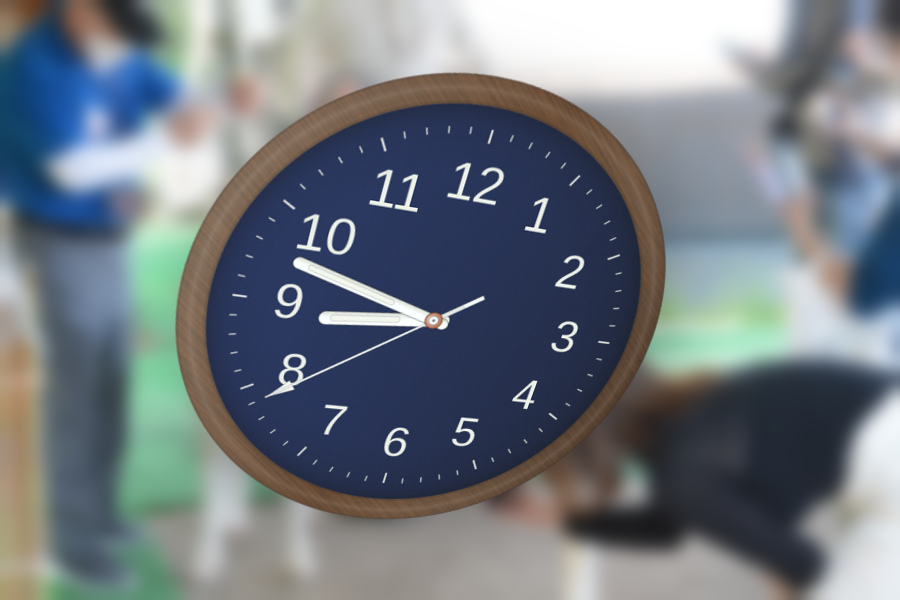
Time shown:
{"hour": 8, "minute": 47, "second": 39}
